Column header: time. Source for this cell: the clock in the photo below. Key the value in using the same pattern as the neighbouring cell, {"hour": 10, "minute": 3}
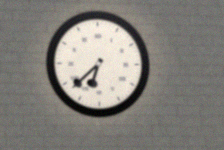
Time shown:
{"hour": 6, "minute": 38}
